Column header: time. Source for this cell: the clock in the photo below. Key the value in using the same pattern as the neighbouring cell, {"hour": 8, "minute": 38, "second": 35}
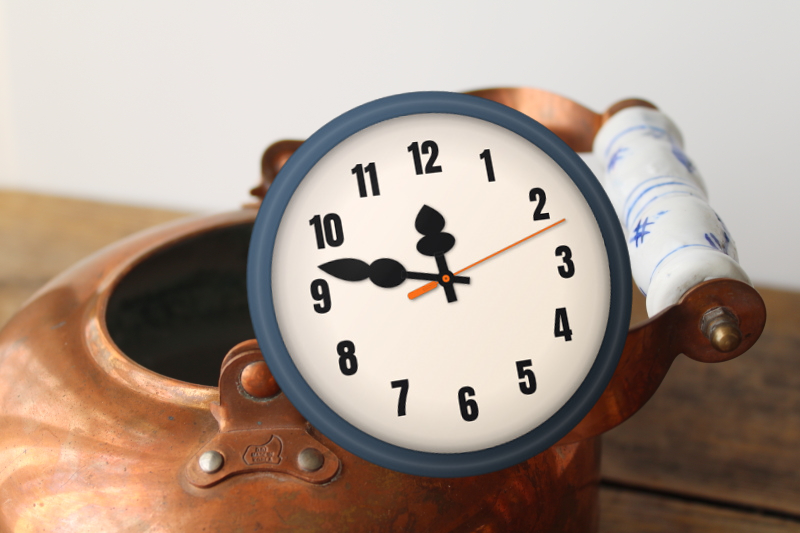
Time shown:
{"hour": 11, "minute": 47, "second": 12}
